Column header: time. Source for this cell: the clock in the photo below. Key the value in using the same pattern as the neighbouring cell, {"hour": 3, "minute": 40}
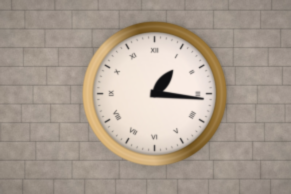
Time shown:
{"hour": 1, "minute": 16}
